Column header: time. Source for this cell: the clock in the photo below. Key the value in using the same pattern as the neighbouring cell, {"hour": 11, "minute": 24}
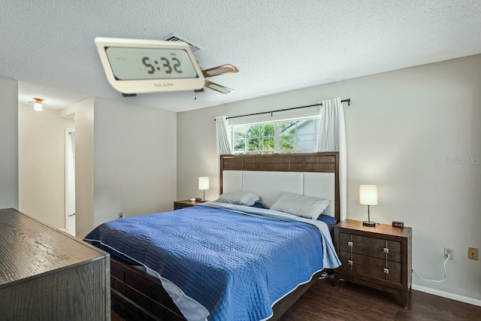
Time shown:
{"hour": 5, "minute": 32}
